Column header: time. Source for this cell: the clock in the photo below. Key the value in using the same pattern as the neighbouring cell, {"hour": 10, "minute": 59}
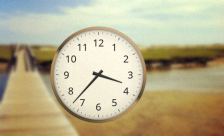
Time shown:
{"hour": 3, "minute": 37}
